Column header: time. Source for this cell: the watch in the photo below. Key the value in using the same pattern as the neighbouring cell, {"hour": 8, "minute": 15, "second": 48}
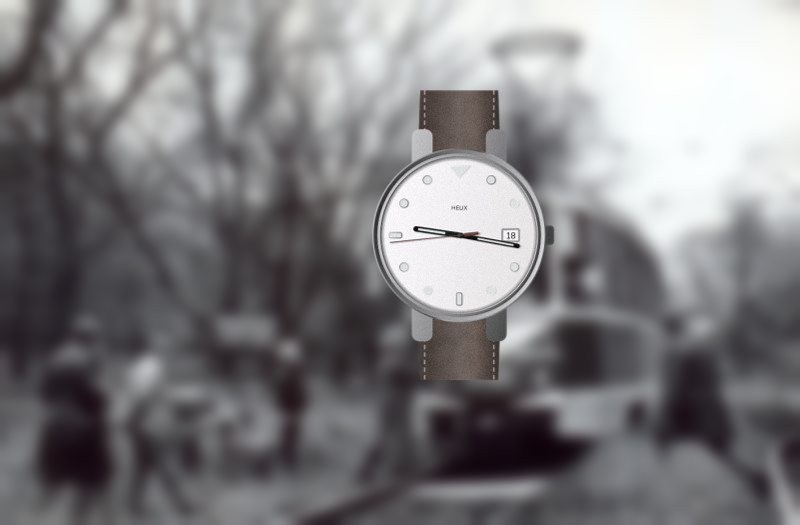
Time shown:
{"hour": 9, "minute": 16, "second": 44}
